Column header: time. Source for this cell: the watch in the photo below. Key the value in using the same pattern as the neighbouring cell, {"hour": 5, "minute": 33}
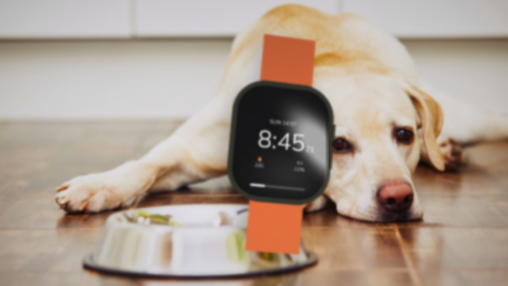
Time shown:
{"hour": 8, "minute": 45}
